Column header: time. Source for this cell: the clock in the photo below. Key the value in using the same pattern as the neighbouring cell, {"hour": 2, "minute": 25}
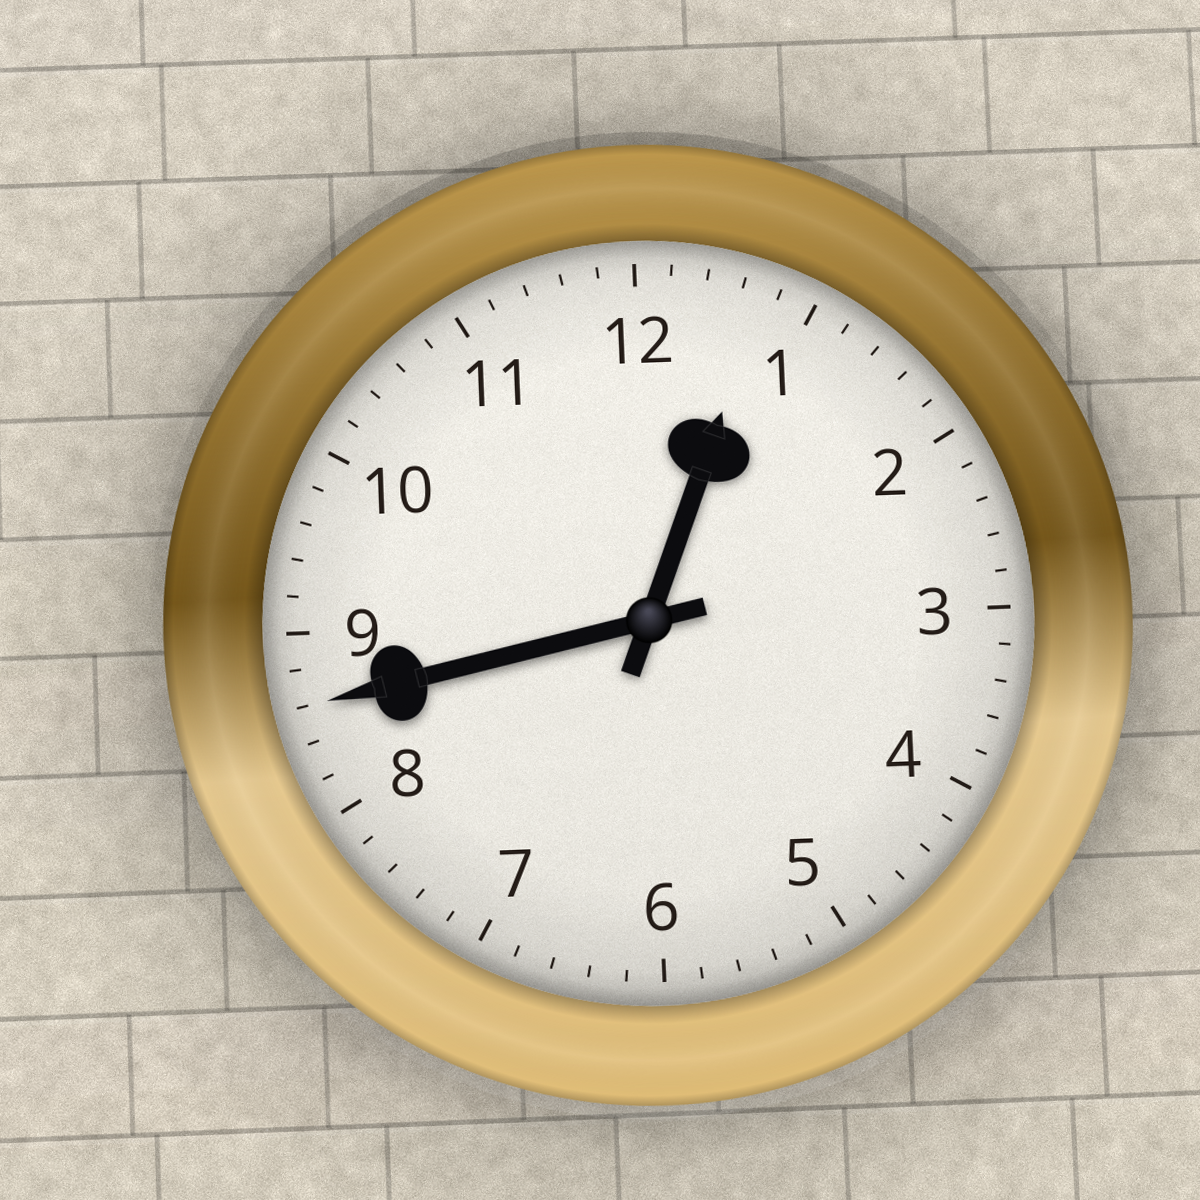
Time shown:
{"hour": 12, "minute": 43}
